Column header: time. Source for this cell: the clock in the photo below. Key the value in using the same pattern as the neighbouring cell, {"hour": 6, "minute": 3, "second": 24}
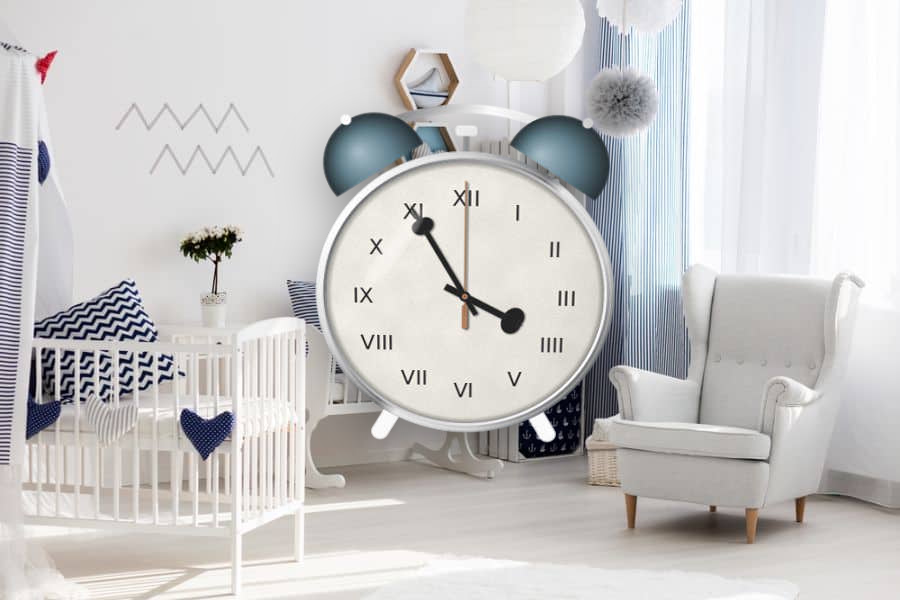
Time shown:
{"hour": 3, "minute": 55, "second": 0}
